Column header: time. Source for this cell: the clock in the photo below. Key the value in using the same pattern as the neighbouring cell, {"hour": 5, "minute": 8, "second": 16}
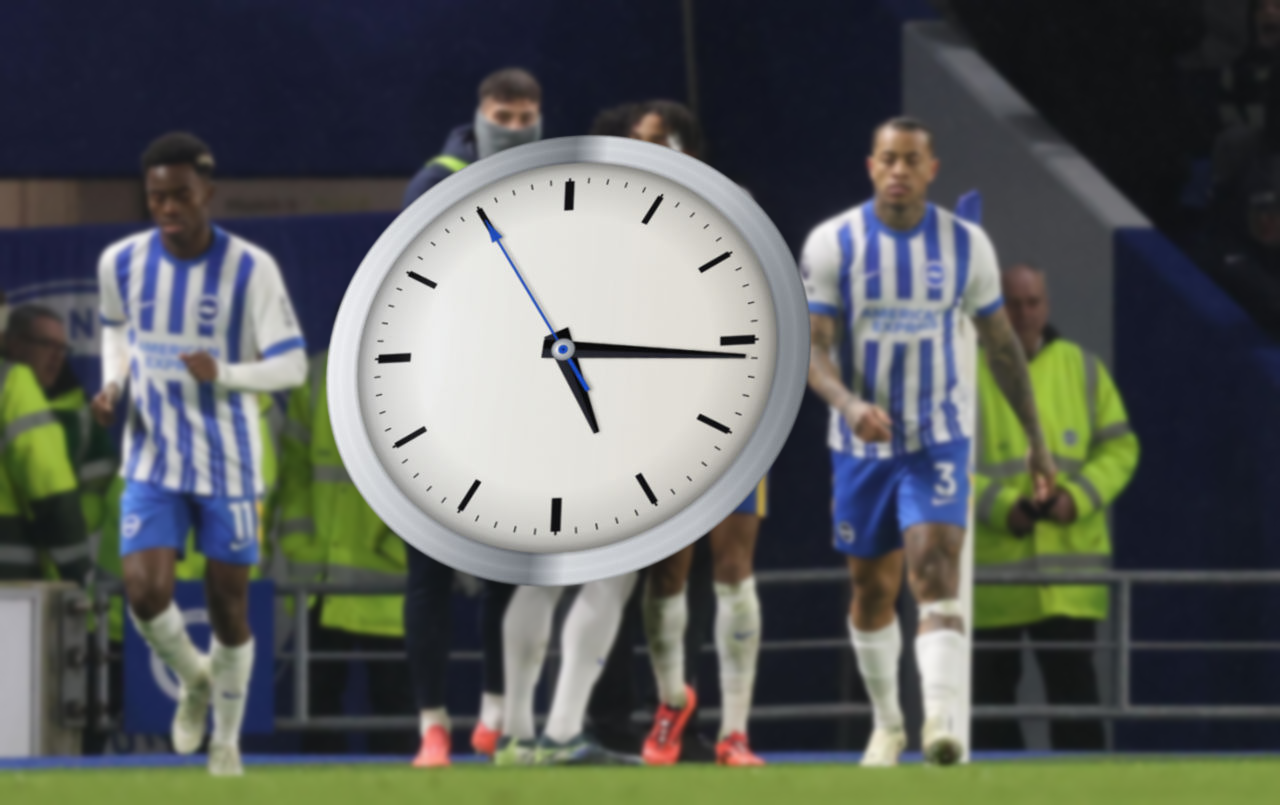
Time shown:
{"hour": 5, "minute": 15, "second": 55}
